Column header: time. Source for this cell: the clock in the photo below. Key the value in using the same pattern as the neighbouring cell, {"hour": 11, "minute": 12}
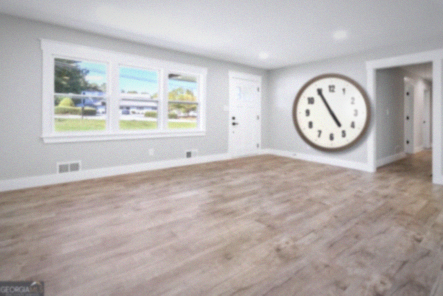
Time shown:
{"hour": 4, "minute": 55}
